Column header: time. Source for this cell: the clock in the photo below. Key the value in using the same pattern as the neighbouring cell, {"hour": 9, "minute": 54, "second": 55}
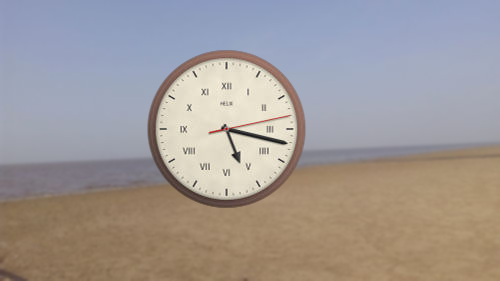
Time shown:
{"hour": 5, "minute": 17, "second": 13}
